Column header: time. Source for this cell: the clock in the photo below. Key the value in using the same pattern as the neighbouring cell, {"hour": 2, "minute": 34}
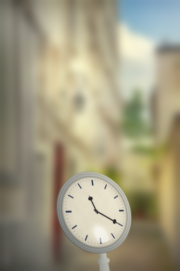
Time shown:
{"hour": 11, "minute": 20}
